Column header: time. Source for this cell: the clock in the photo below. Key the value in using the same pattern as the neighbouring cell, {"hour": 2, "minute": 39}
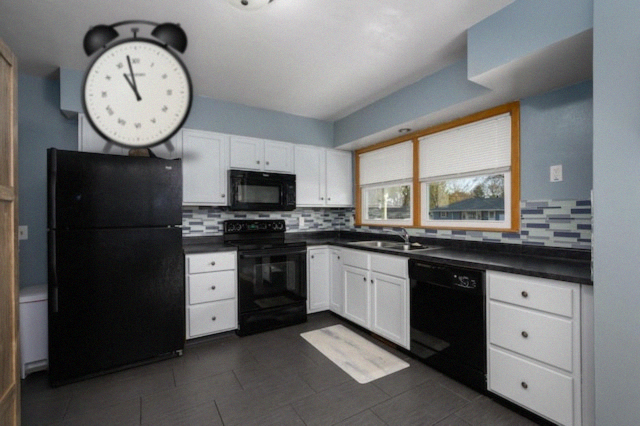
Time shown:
{"hour": 10, "minute": 58}
